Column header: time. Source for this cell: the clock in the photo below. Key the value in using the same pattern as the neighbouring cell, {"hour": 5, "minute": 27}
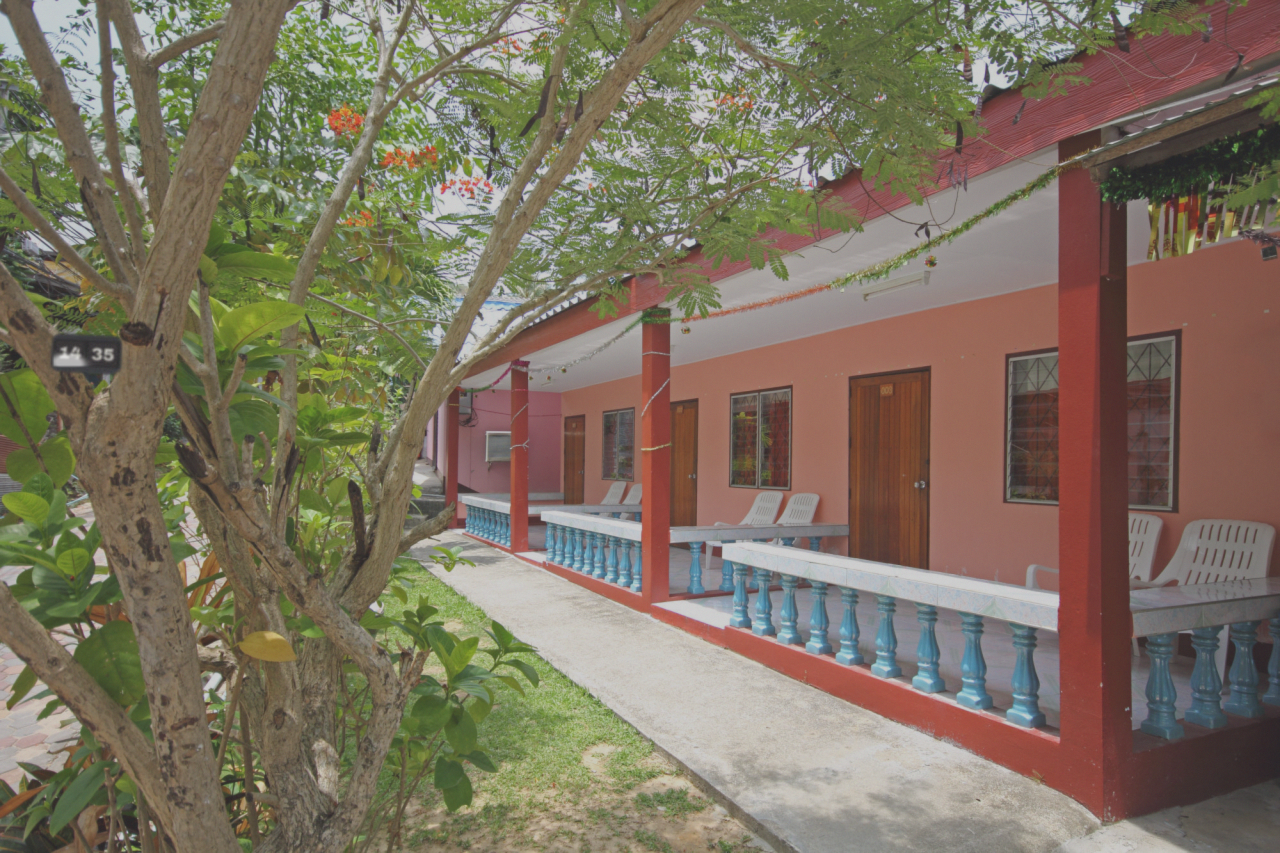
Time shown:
{"hour": 14, "minute": 35}
